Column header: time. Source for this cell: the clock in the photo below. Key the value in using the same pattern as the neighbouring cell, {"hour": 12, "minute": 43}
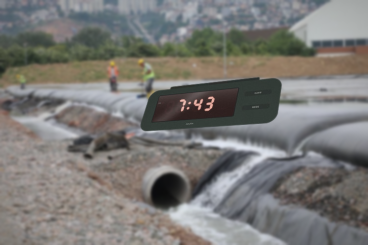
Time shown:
{"hour": 7, "minute": 43}
